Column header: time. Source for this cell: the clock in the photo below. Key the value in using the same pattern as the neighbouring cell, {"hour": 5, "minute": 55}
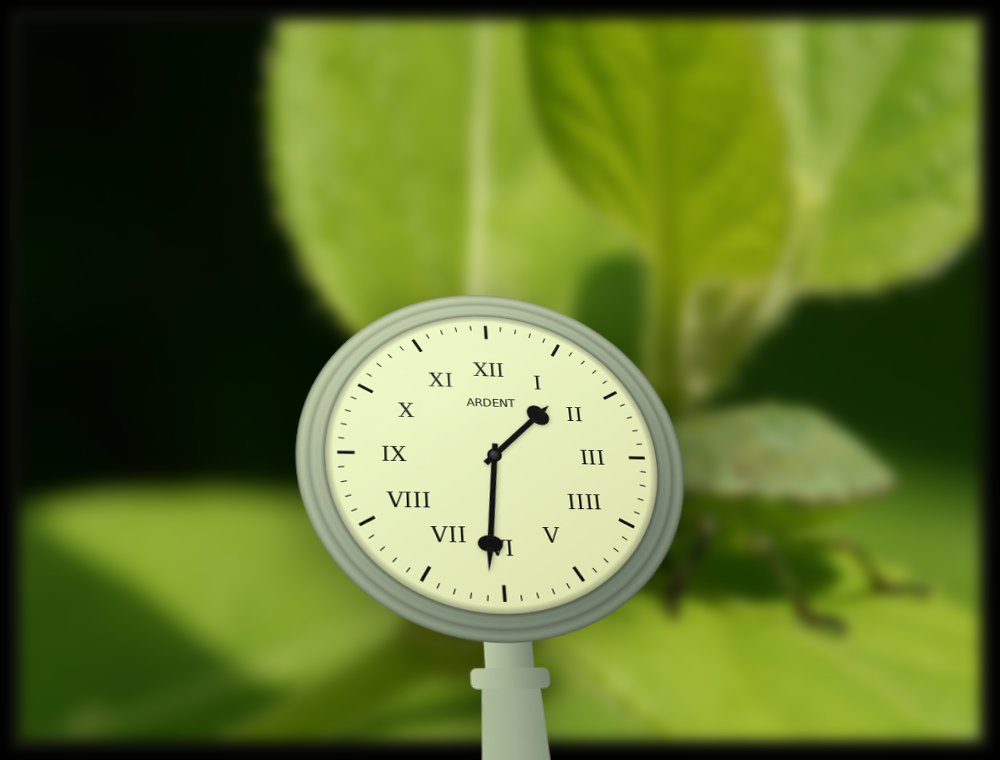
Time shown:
{"hour": 1, "minute": 31}
